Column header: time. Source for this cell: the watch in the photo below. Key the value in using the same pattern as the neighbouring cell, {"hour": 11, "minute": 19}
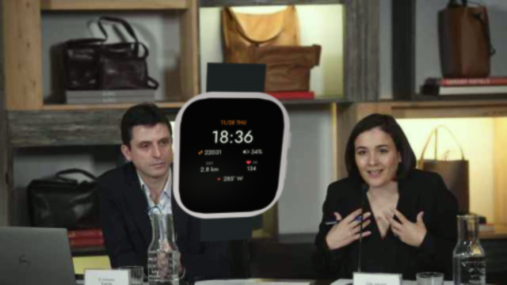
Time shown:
{"hour": 18, "minute": 36}
